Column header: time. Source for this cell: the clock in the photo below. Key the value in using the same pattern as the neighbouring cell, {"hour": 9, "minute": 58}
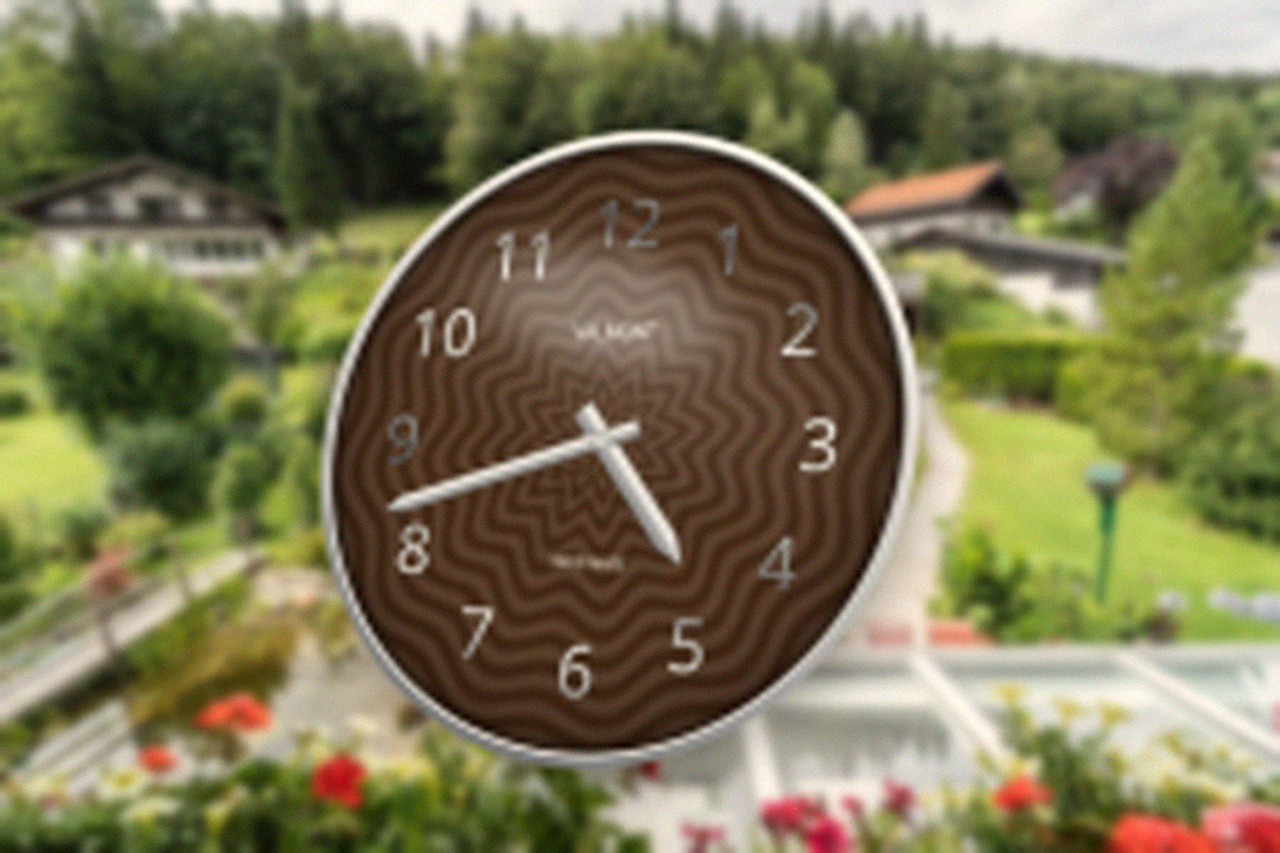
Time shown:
{"hour": 4, "minute": 42}
